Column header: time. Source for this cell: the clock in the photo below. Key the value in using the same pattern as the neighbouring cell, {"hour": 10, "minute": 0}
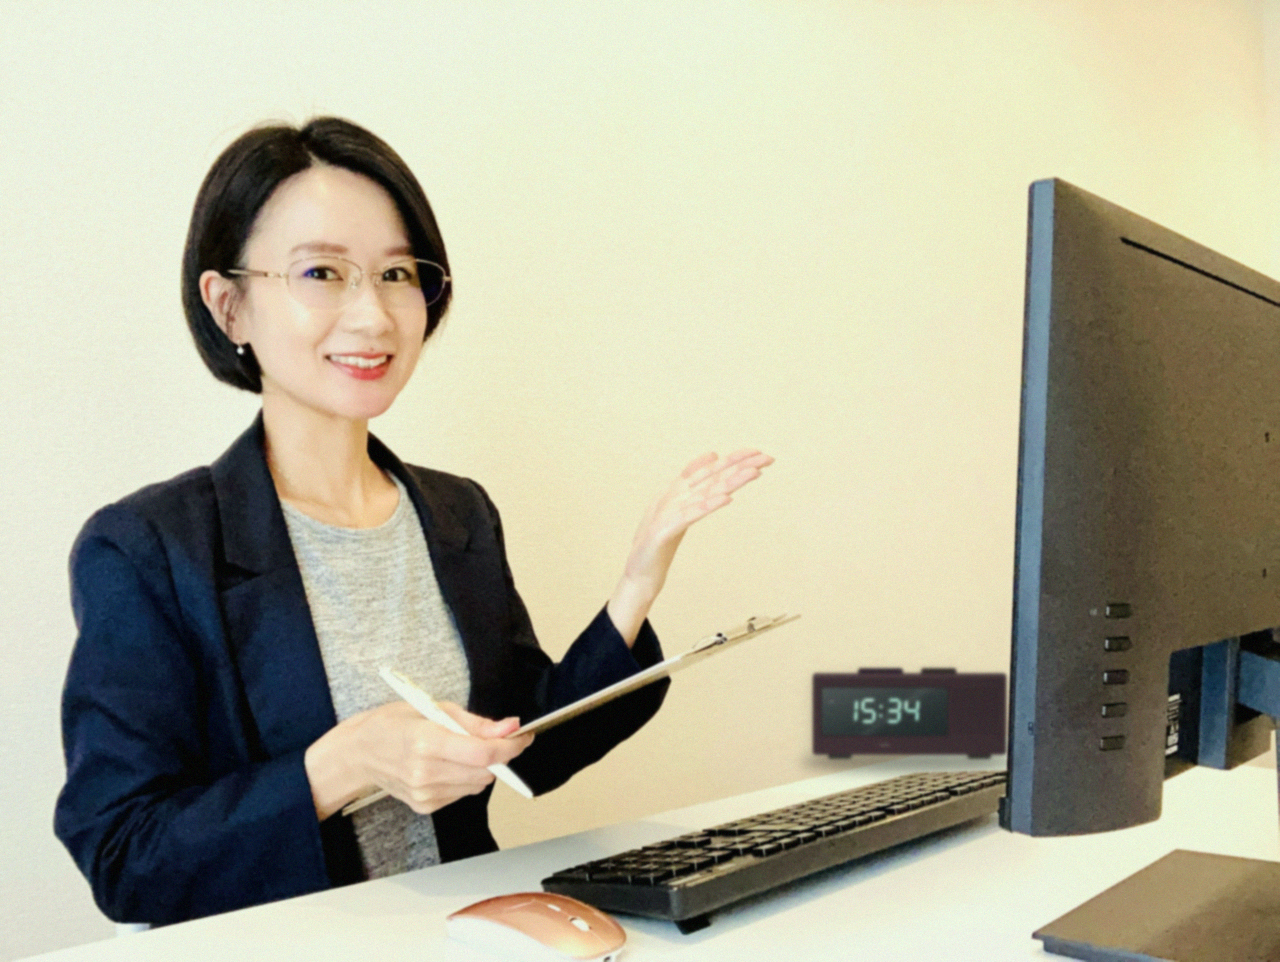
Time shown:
{"hour": 15, "minute": 34}
